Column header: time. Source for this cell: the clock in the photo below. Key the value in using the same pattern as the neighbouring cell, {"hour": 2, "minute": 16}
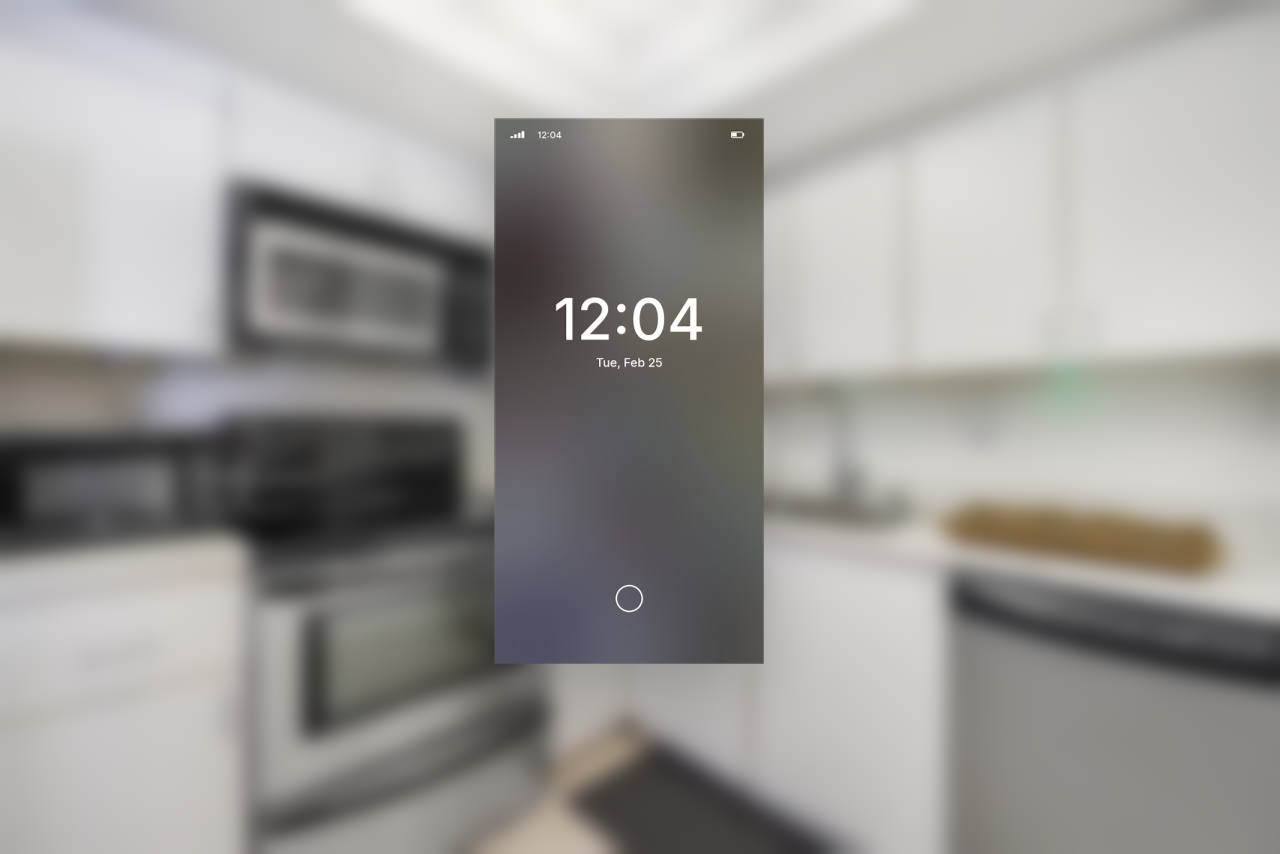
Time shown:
{"hour": 12, "minute": 4}
